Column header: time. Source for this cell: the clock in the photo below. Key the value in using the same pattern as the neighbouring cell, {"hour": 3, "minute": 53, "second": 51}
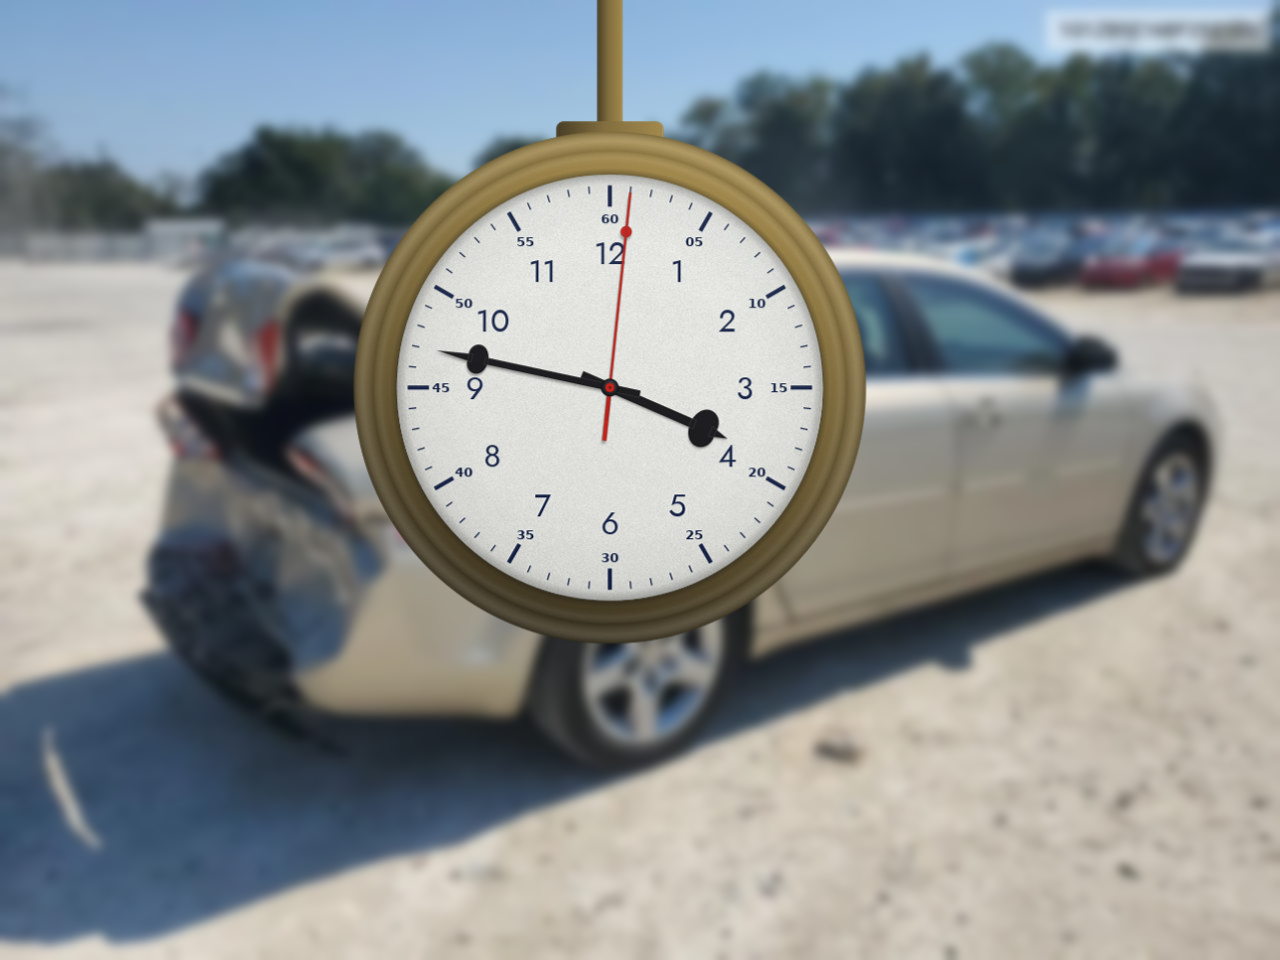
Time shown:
{"hour": 3, "minute": 47, "second": 1}
